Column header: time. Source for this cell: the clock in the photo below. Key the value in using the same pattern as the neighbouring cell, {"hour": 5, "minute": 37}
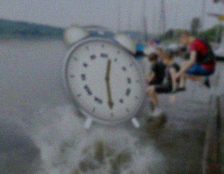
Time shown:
{"hour": 12, "minute": 30}
